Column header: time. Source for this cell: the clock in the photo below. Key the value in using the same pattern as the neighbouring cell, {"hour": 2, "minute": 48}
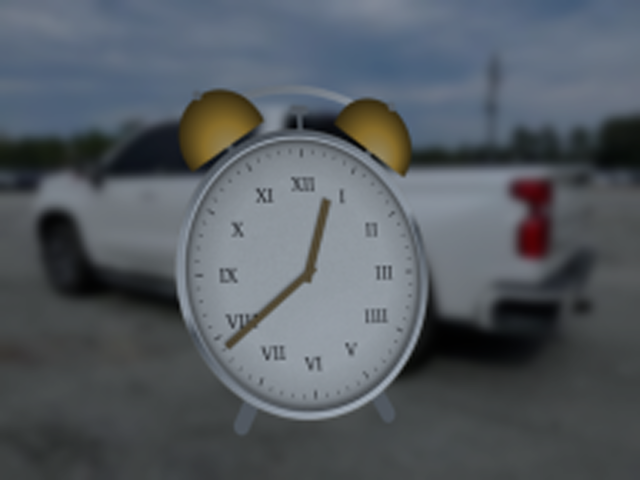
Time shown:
{"hour": 12, "minute": 39}
